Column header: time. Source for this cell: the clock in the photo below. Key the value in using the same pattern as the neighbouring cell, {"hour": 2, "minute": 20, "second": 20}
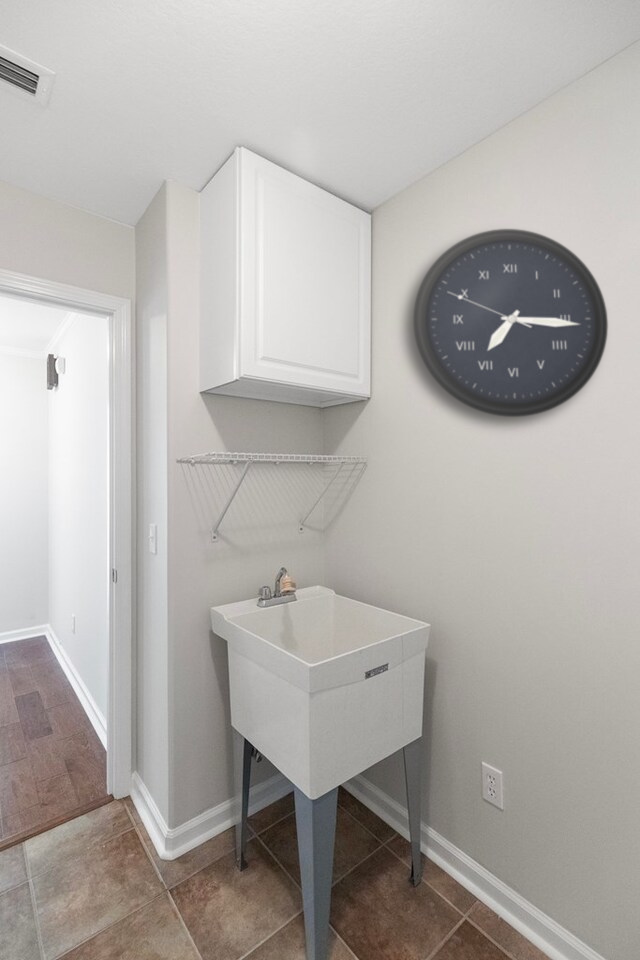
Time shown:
{"hour": 7, "minute": 15, "second": 49}
